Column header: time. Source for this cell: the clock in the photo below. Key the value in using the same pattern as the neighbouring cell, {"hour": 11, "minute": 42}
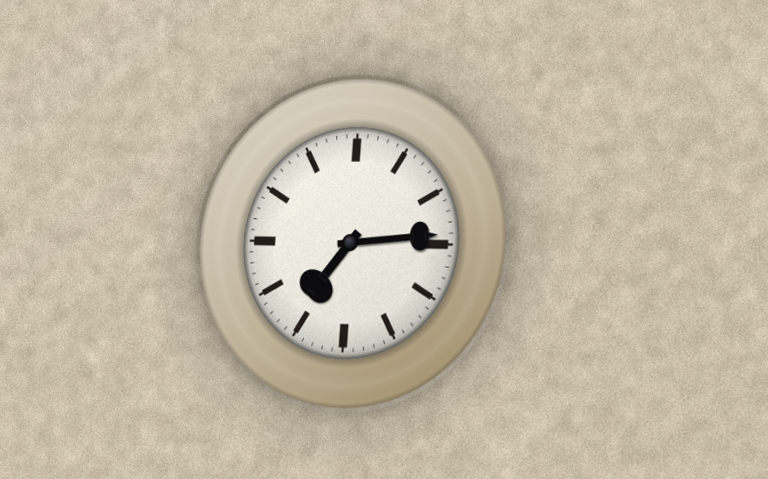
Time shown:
{"hour": 7, "minute": 14}
